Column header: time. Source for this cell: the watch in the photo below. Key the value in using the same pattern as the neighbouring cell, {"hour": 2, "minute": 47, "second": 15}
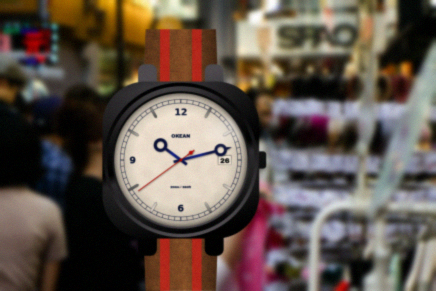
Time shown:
{"hour": 10, "minute": 12, "second": 39}
